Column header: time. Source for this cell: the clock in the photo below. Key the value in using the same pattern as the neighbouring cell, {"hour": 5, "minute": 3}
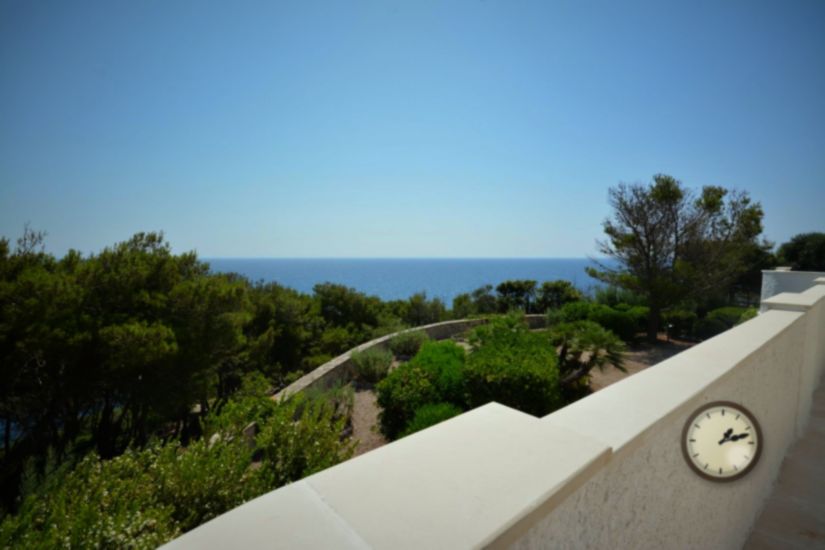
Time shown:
{"hour": 1, "minute": 12}
